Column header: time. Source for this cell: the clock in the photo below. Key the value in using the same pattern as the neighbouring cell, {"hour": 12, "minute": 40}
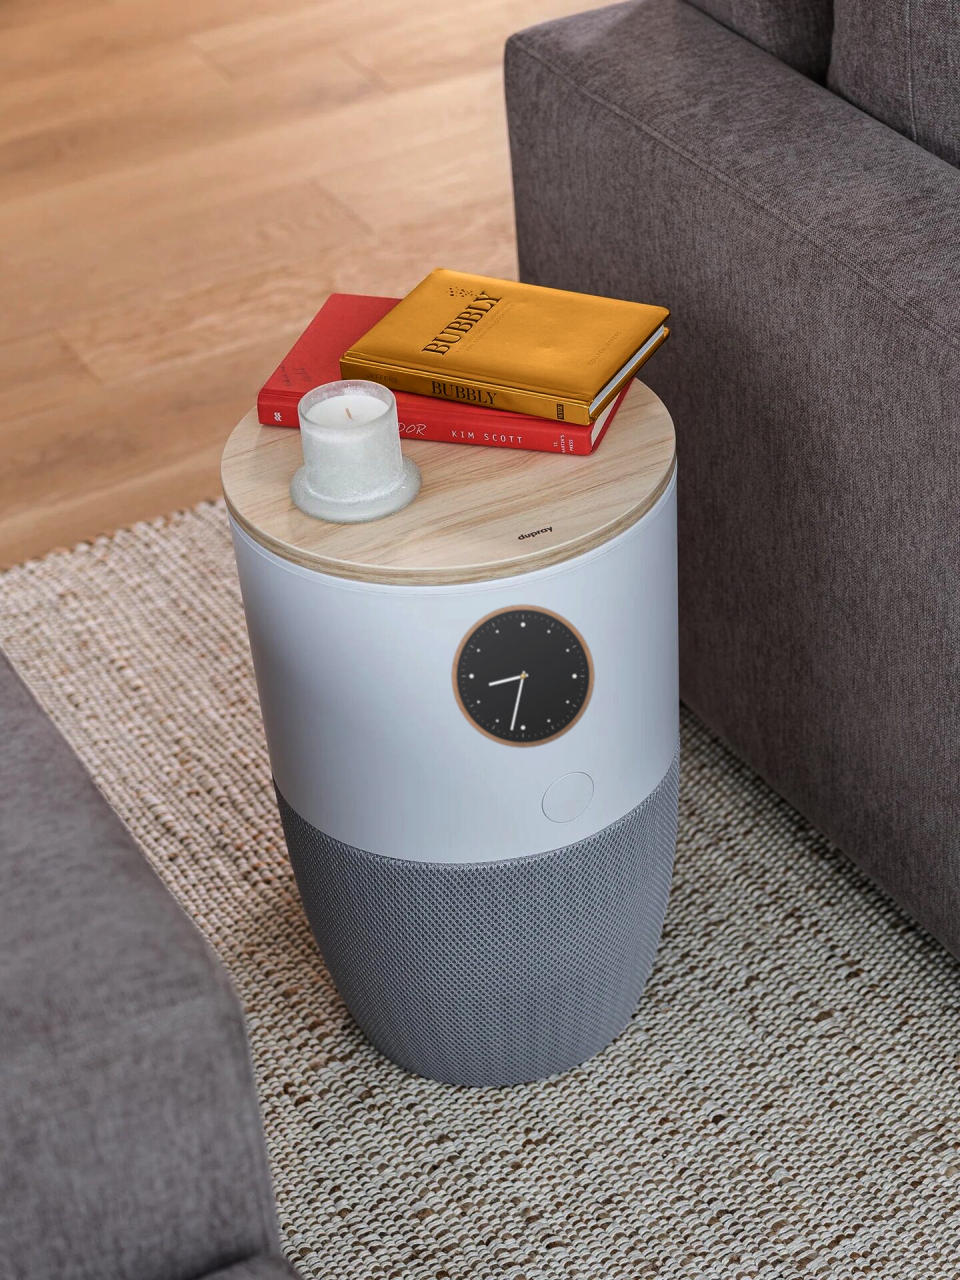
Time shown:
{"hour": 8, "minute": 32}
